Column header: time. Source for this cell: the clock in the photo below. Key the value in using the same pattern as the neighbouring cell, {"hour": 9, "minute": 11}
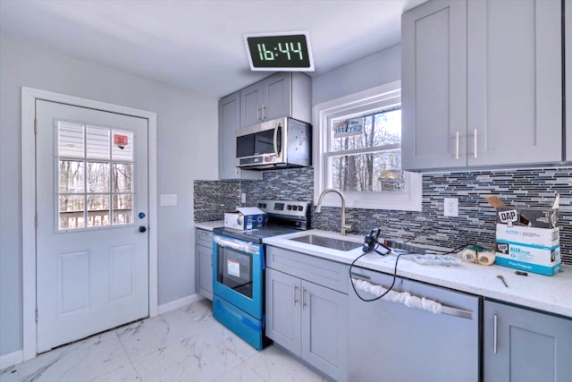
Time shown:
{"hour": 16, "minute": 44}
